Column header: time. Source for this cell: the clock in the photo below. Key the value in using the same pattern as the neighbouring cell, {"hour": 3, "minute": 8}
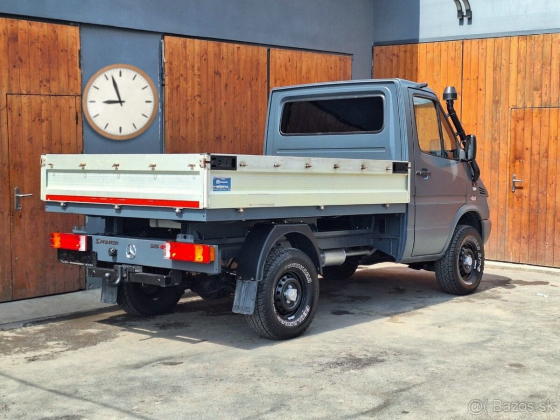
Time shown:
{"hour": 8, "minute": 57}
